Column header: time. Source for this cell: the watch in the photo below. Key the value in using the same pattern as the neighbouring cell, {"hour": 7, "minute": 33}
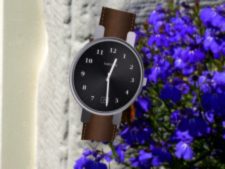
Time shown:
{"hour": 12, "minute": 29}
